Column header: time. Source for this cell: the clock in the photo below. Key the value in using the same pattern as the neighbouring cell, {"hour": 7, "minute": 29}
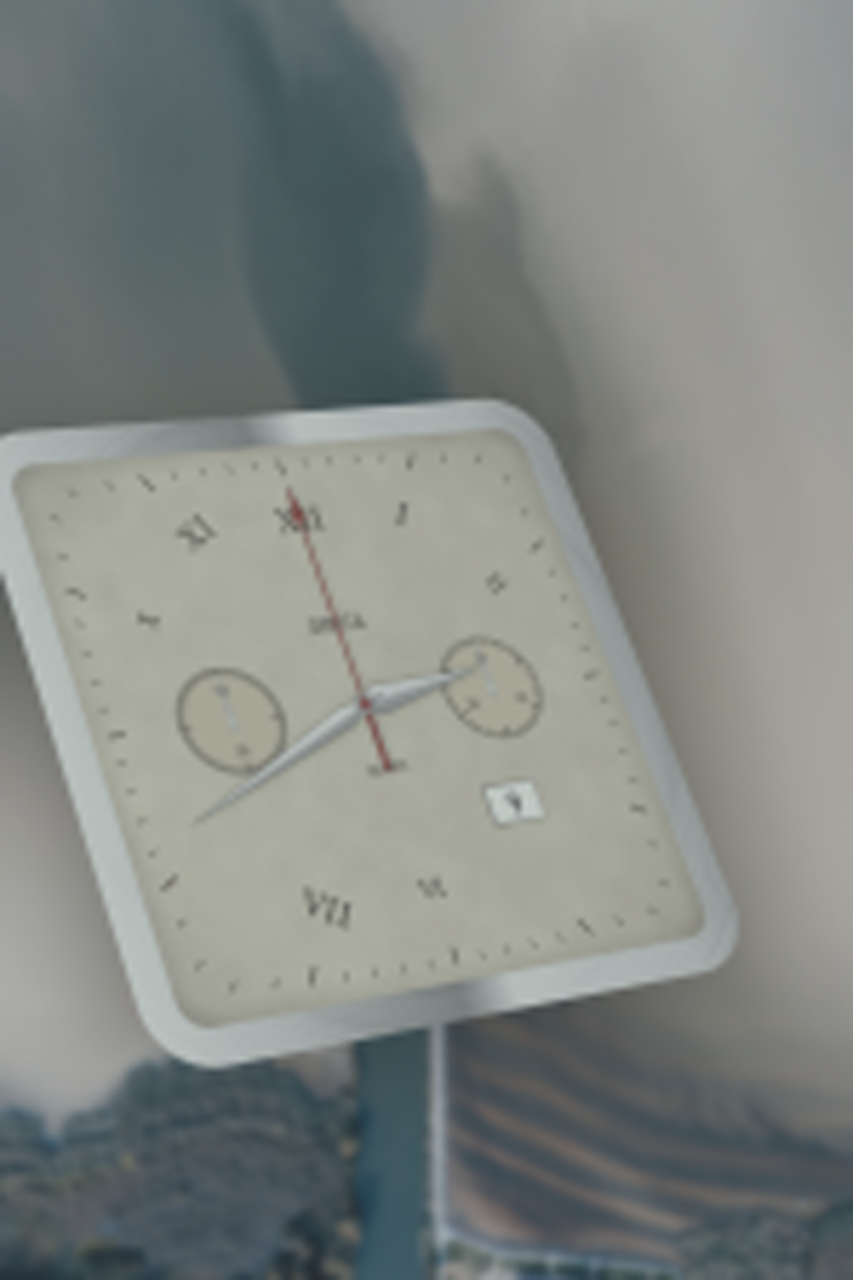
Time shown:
{"hour": 2, "minute": 41}
